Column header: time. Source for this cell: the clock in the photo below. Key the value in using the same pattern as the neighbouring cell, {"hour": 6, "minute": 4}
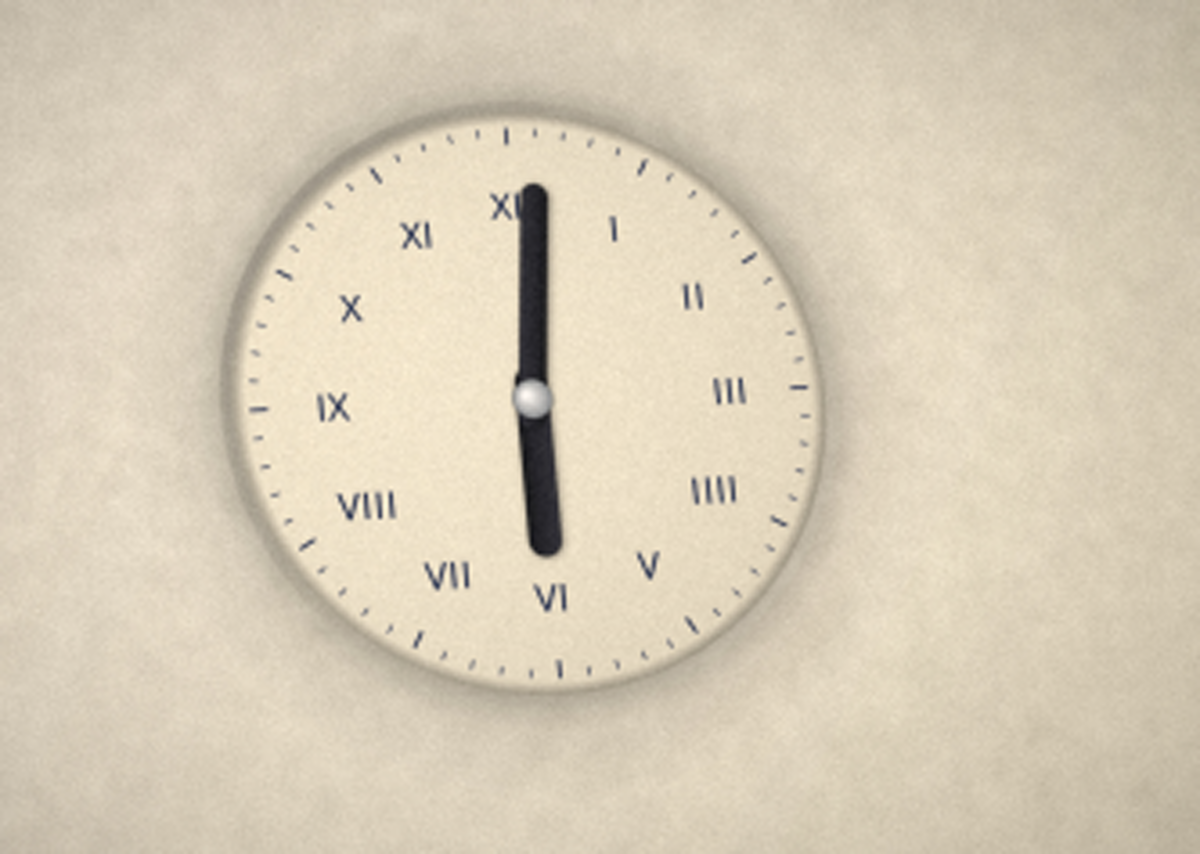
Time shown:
{"hour": 6, "minute": 1}
